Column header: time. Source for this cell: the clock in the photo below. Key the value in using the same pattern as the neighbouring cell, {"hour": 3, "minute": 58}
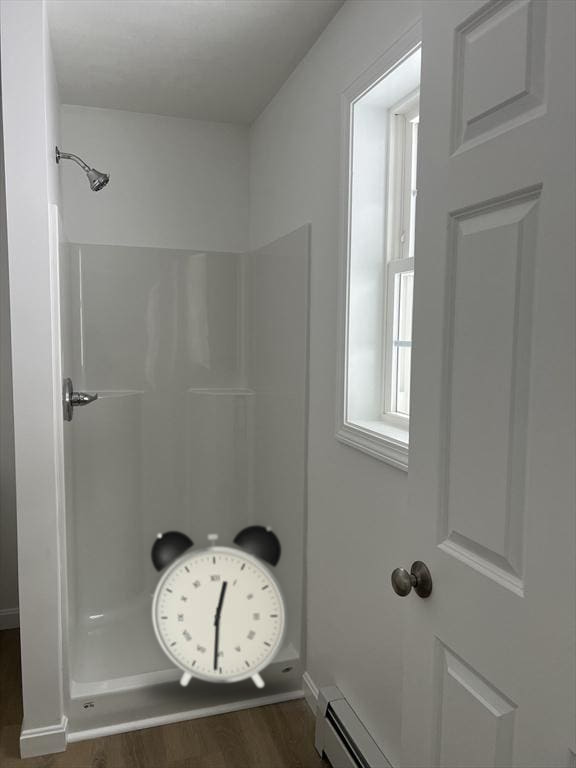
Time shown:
{"hour": 12, "minute": 31}
